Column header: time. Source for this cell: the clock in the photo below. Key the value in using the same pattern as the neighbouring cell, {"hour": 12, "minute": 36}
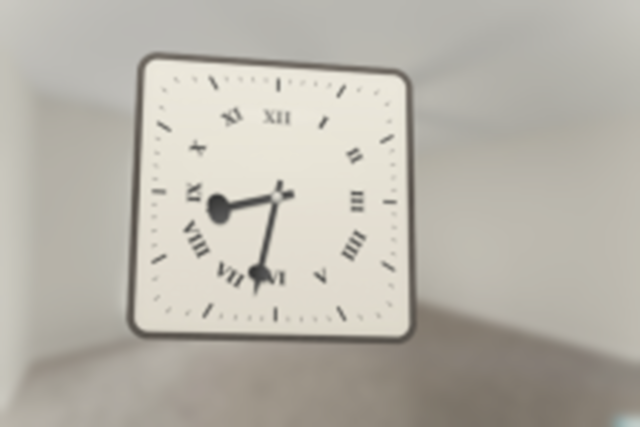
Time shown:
{"hour": 8, "minute": 32}
